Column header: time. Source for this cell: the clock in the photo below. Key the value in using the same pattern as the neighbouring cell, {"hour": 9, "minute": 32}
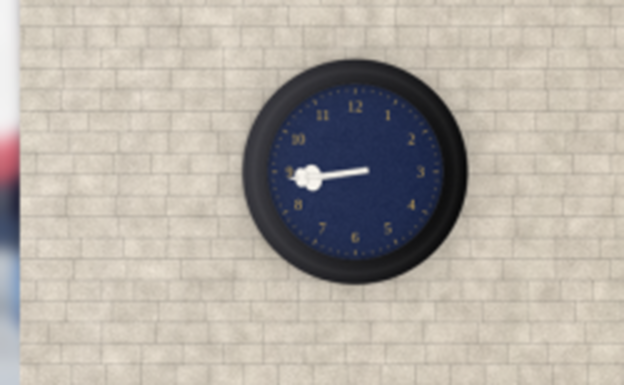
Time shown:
{"hour": 8, "minute": 44}
